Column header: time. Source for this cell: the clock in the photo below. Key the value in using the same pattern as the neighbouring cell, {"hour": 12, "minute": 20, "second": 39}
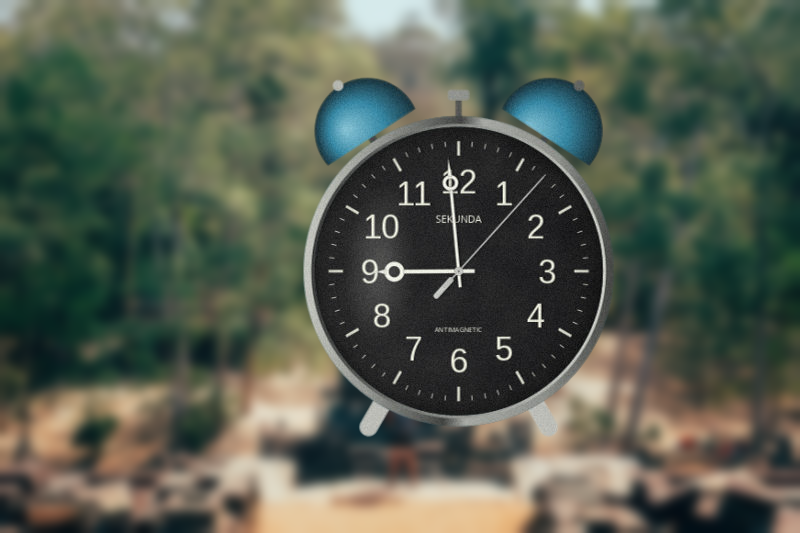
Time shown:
{"hour": 8, "minute": 59, "second": 7}
